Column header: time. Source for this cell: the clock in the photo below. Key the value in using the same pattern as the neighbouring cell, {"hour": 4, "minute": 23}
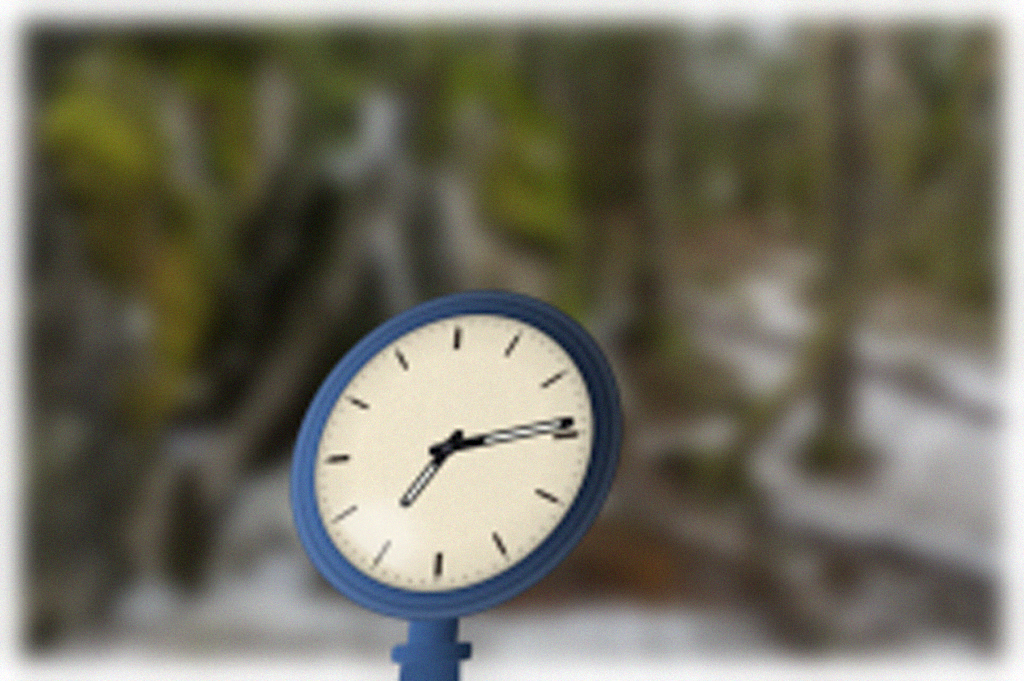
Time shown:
{"hour": 7, "minute": 14}
